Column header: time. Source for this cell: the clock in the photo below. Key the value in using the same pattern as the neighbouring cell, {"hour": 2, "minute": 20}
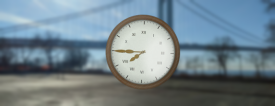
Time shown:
{"hour": 7, "minute": 45}
